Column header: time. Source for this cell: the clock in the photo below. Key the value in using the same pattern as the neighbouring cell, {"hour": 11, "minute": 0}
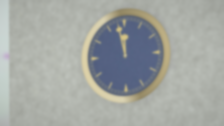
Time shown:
{"hour": 11, "minute": 58}
